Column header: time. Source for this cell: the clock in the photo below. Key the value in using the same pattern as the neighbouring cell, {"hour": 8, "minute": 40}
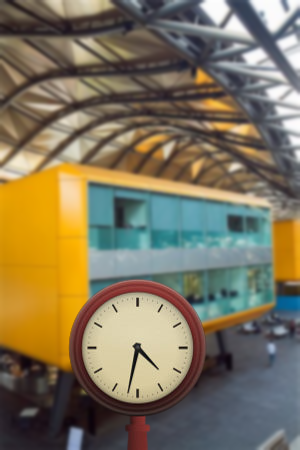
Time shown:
{"hour": 4, "minute": 32}
